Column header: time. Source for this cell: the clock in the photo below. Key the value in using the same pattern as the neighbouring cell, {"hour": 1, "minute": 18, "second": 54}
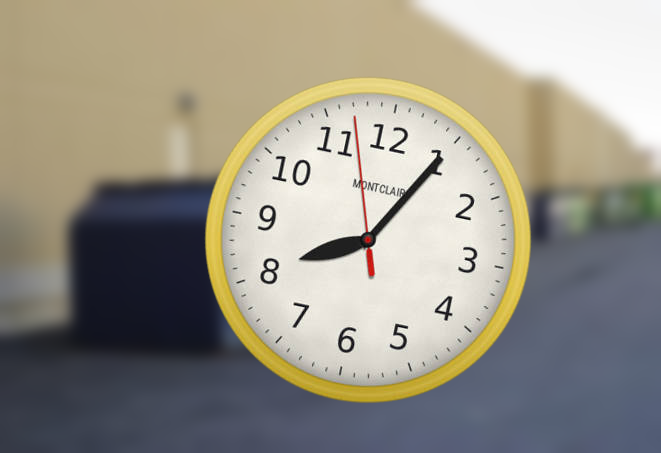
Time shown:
{"hour": 8, "minute": 4, "second": 57}
